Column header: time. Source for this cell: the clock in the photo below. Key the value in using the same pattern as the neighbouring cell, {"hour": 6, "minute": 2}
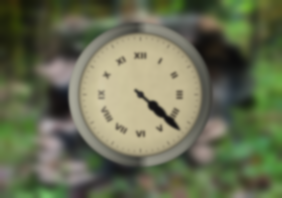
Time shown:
{"hour": 4, "minute": 22}
